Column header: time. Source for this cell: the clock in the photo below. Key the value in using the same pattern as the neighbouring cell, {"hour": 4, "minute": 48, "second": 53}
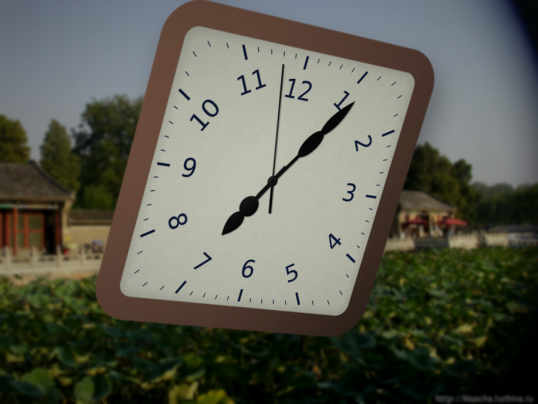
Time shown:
{"hour": 7, "minute": 5, "second": 58}
